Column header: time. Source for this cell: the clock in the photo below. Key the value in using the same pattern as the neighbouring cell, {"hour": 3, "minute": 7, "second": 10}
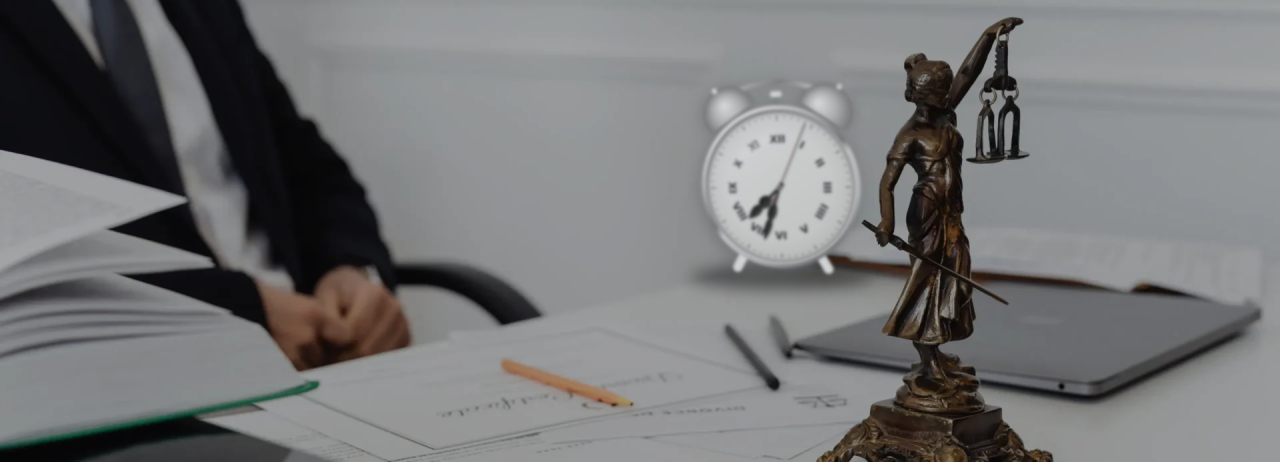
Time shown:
{"hour": 7, "minute": 33, "second": 4}
